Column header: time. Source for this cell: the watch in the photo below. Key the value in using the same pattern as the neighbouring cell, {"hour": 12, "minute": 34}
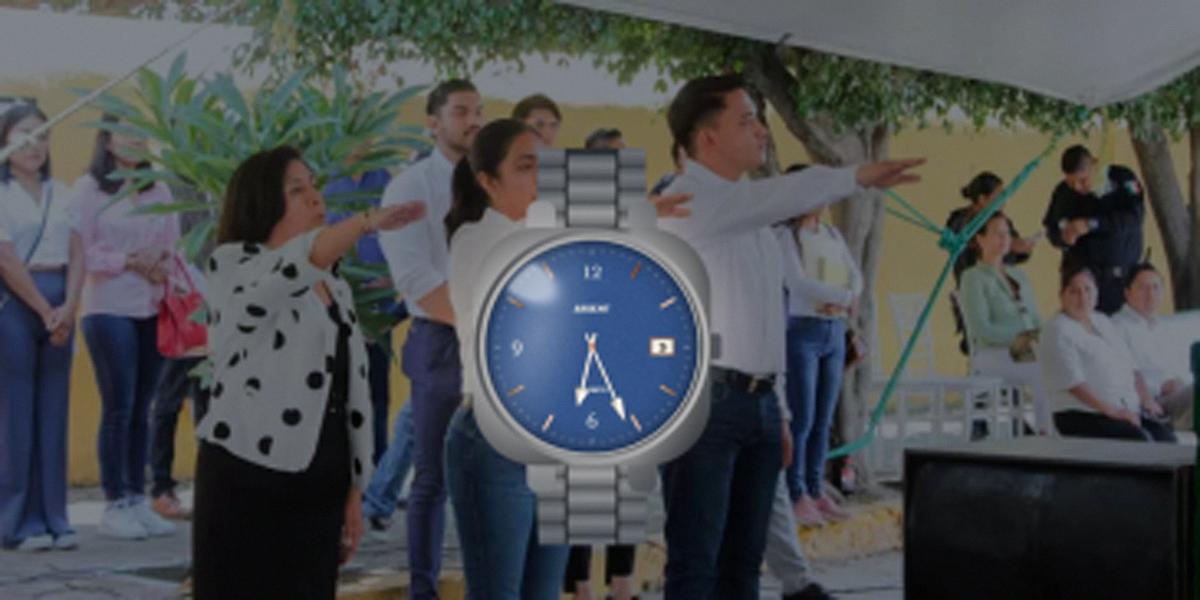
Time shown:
{"hour": 6, "minute": 26}
